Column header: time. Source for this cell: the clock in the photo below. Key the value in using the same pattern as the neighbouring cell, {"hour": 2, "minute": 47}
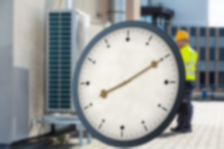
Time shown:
{"hour": 8, "minute": 10}
